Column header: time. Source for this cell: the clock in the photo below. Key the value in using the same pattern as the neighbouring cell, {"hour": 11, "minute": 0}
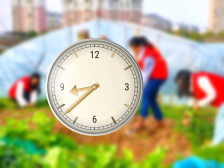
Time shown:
{"hour": 8, "minute": 38}
